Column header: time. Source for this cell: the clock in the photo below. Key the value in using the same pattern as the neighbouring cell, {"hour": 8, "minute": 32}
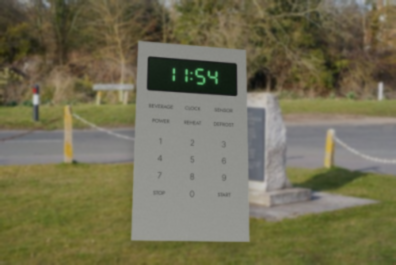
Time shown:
{"hour": 11, "minute": 54}
